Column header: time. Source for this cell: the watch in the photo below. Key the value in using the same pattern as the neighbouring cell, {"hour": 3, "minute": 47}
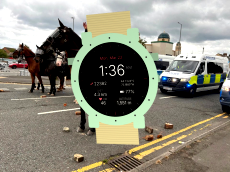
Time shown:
{"hour": 1, "minute": 36}
